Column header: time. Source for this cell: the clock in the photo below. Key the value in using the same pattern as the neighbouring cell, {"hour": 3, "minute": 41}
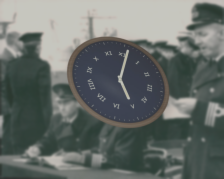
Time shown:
{"hour": 5, "minute": 1}
